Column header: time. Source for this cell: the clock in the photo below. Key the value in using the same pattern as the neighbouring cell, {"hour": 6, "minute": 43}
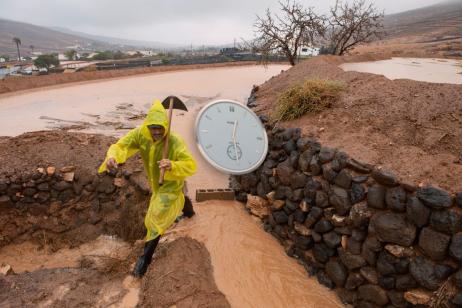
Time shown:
{"hour": 12, "minute": 29}
